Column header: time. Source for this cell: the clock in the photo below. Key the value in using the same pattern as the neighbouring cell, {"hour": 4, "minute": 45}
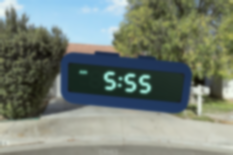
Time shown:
{"hour": 5, "minute": 55}
